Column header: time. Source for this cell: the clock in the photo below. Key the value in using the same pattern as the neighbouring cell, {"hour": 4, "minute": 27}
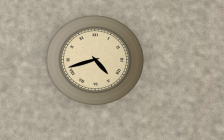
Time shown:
{"hour": 4, "minute": 42}
